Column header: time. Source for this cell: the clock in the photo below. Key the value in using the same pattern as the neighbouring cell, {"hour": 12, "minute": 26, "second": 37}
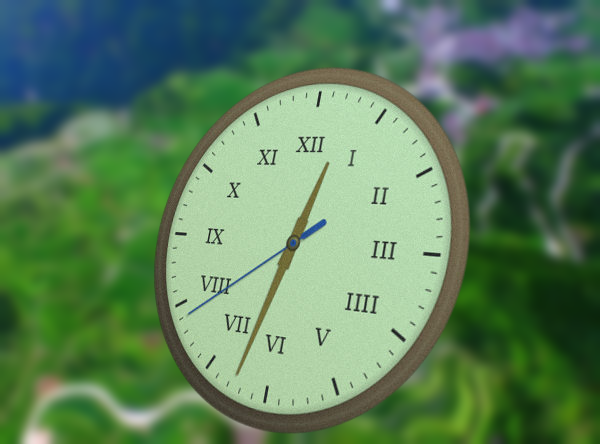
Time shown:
{"hour": 12, "minute": 32, "second": 39}
